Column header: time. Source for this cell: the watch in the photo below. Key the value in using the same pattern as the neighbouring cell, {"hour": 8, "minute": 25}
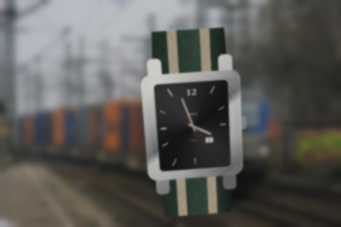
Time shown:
{"hour": 3, "minute": 57}
